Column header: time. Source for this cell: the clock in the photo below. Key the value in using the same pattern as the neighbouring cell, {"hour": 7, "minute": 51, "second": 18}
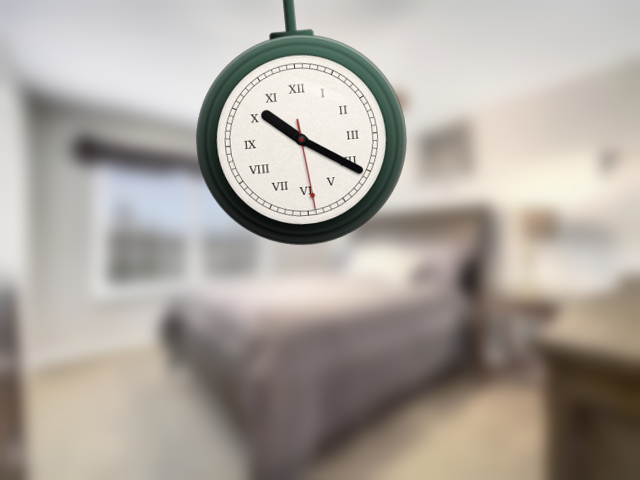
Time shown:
{"hour": 10, "minute": 20, "second": 29}
